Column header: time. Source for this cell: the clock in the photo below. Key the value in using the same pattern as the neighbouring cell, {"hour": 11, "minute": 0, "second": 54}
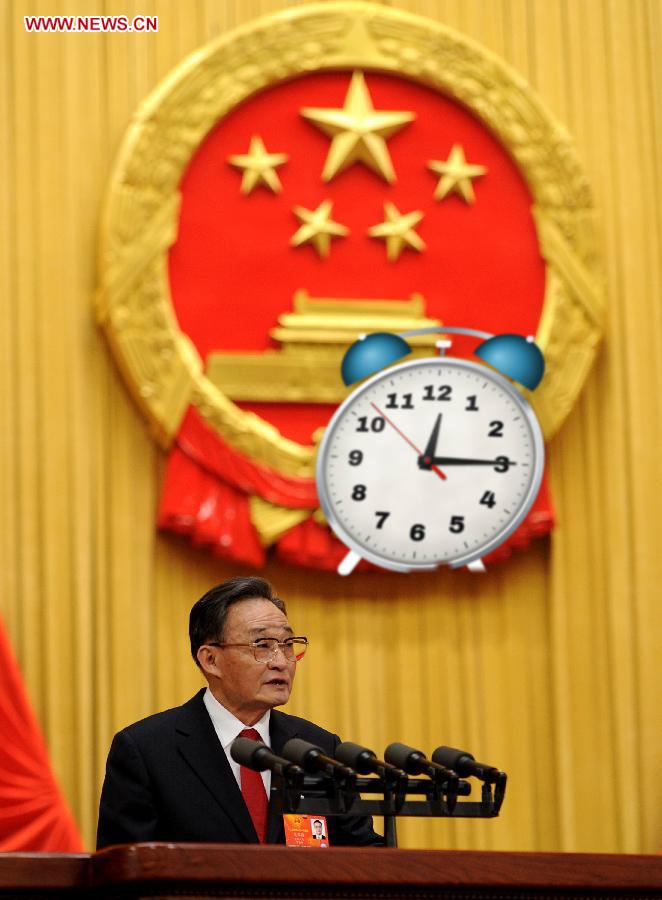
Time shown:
{"hour": 12, "minute": 14, "second": 52}
